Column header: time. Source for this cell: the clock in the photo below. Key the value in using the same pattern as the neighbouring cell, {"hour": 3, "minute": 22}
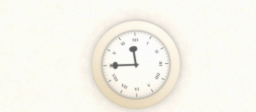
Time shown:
{"hour": 11, "minute": 45}
